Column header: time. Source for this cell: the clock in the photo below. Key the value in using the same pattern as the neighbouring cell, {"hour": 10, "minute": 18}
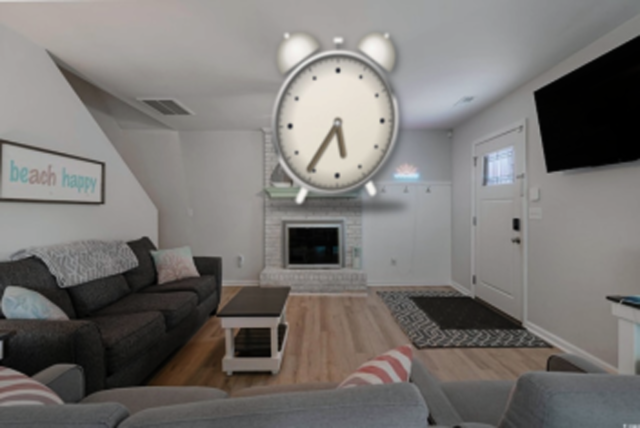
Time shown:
{"hour": 5, "minute": 36}
